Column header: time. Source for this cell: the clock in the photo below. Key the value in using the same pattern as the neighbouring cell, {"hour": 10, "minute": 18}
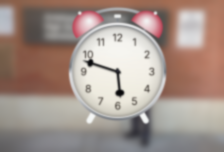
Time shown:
{"hour": 5, "minute": 48}
